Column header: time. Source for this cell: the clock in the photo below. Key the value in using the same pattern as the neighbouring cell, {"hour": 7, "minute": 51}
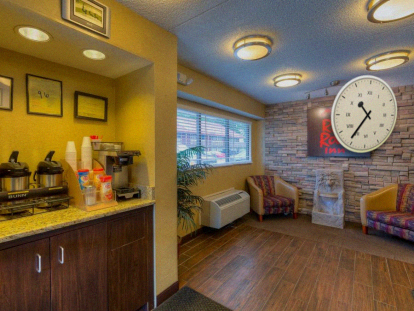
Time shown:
{"hour": 10, "minute": 36}
